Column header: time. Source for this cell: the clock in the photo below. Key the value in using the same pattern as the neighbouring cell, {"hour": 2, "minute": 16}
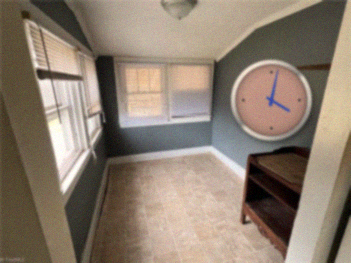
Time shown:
{"hour": 4, "minute": 2}
